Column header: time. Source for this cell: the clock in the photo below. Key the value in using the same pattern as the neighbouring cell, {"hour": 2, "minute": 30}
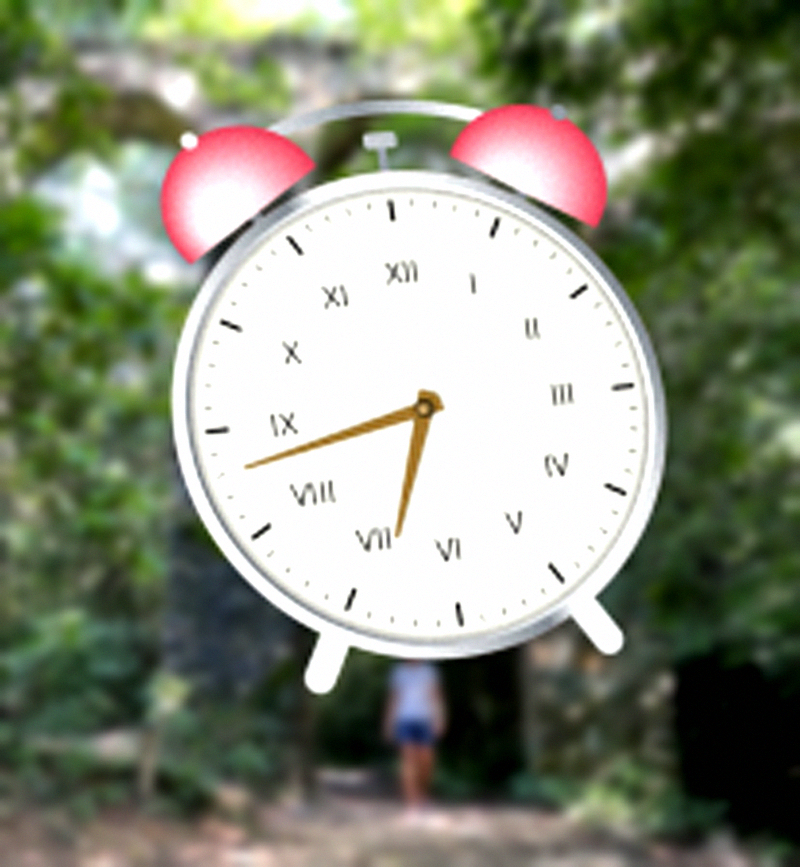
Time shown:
{"hour": 6, "minute": 43}
